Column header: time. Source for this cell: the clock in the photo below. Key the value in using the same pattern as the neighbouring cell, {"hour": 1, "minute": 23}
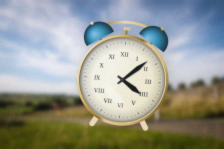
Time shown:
{"hour": 4, "minute": 8}
